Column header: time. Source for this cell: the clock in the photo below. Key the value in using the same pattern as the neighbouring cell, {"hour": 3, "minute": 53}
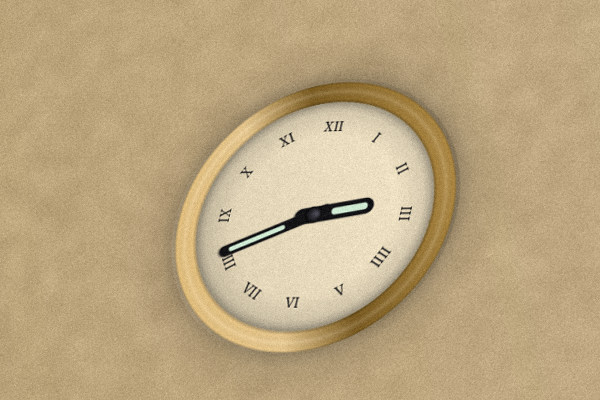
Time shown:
{"hour": 2, "minute": 41}
